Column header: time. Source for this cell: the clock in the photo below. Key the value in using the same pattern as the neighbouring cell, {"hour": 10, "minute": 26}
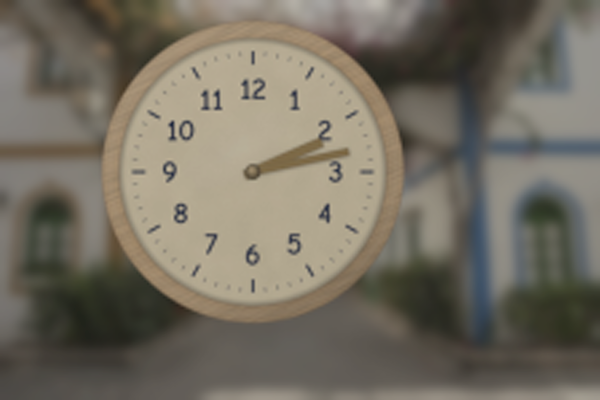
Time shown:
{"hour": 2, "minute": 13}
